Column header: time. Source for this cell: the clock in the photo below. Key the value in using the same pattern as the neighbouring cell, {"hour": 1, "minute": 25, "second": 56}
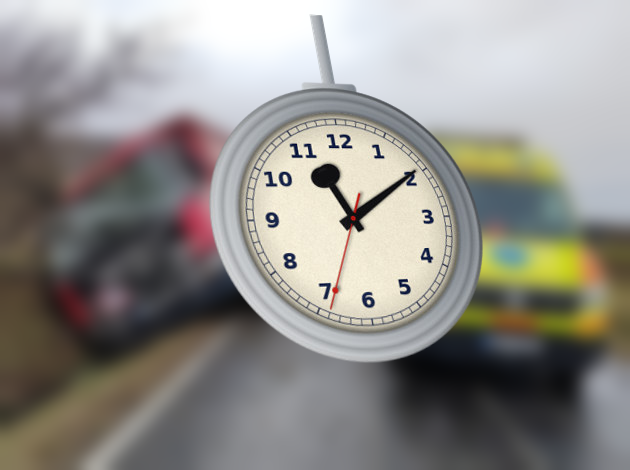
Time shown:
{"hour": 11, "minute": 9, "second": 34}
